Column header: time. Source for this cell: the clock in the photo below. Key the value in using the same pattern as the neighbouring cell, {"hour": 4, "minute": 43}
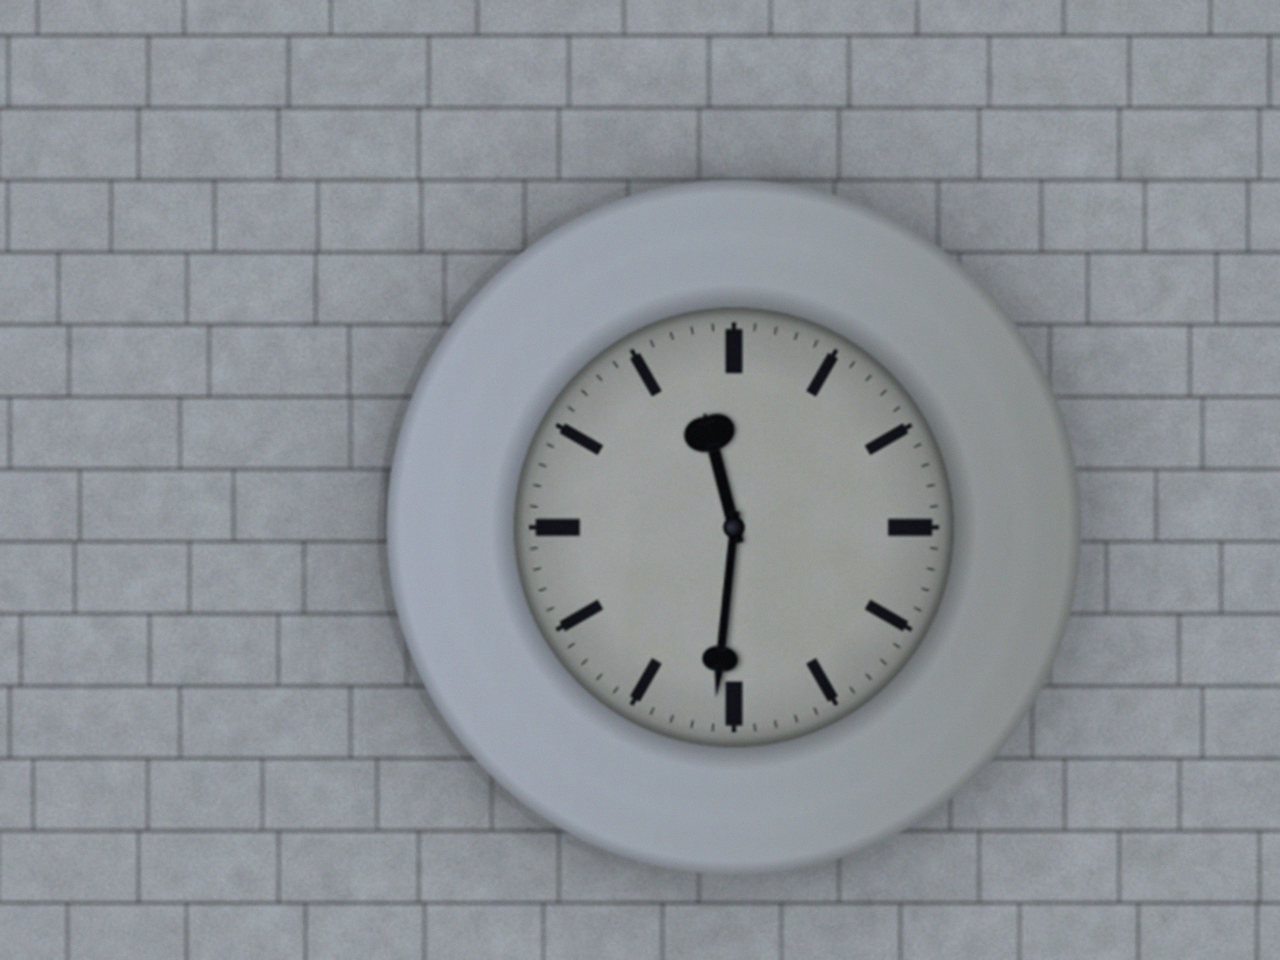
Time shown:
{"hour": 11, "minute": 31}
